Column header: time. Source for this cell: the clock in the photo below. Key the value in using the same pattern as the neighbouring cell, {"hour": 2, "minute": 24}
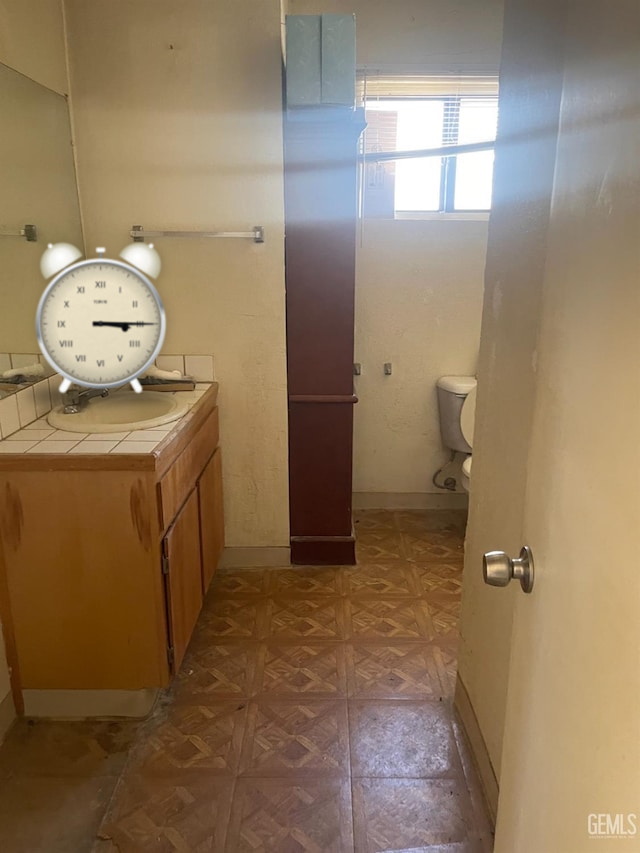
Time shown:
{"hour": 3, "minute": 15}
